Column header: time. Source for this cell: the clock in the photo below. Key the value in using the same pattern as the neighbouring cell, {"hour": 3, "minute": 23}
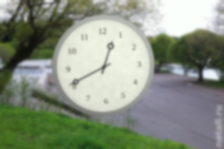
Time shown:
{"hour": 12, "minute": 41}
